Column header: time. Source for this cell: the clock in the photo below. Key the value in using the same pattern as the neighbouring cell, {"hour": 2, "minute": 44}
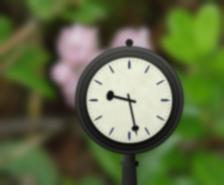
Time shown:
{"hour": 9, "minute": 28}
